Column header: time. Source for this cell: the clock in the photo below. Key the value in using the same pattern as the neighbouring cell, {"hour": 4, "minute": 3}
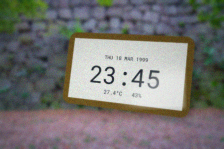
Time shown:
{"hour": 23, "minute": 45}
